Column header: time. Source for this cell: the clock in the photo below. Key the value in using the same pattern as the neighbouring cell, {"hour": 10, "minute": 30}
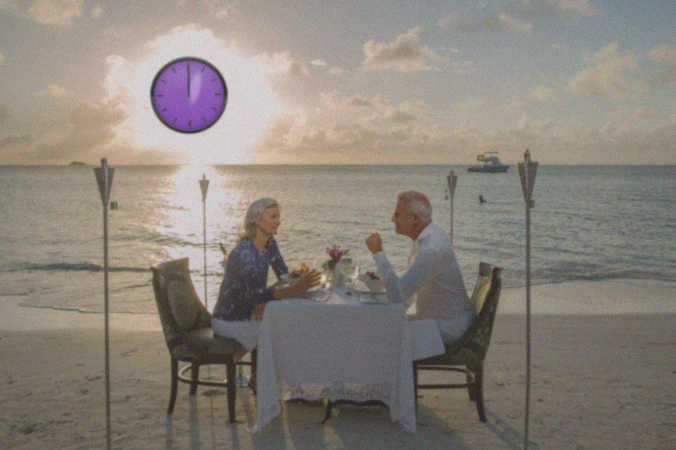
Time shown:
{"hour": 12, "minute": 0}
